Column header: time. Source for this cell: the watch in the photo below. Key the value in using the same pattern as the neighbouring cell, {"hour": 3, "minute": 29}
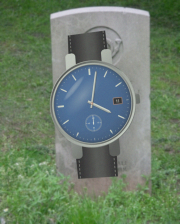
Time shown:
{"hour": 4, "minute": 2}
